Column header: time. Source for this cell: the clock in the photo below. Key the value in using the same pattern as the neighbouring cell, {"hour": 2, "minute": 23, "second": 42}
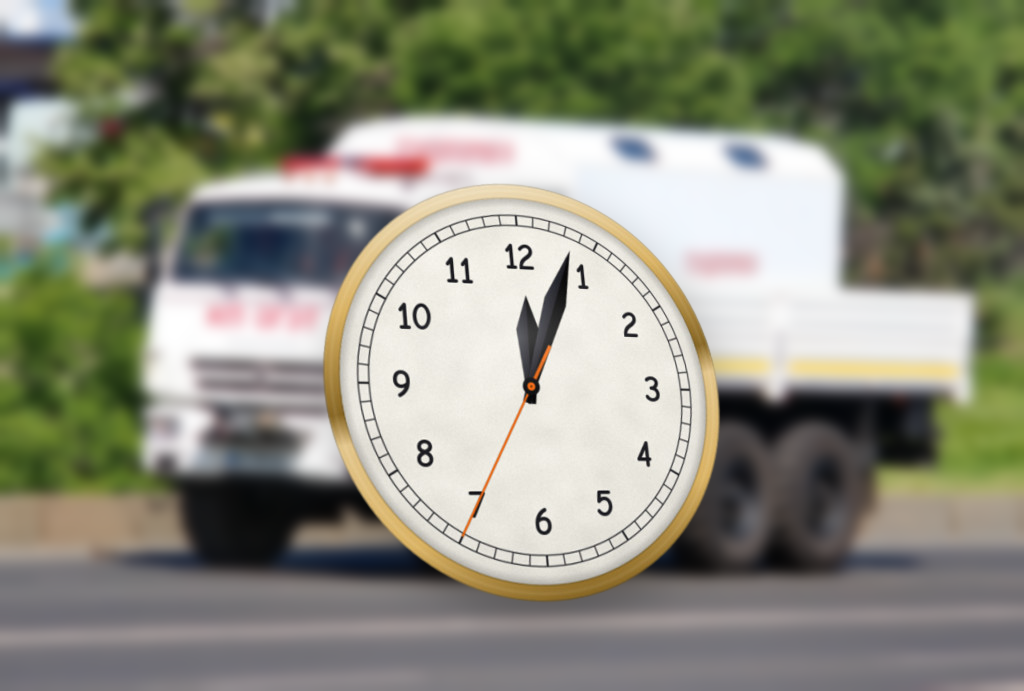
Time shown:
{"hour": 12, "minute": 3, "second": 35}
